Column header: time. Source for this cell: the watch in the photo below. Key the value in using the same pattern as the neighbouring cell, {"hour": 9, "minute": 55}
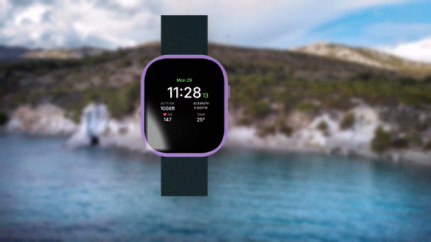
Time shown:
{"hour": 11, "minute": 28}
